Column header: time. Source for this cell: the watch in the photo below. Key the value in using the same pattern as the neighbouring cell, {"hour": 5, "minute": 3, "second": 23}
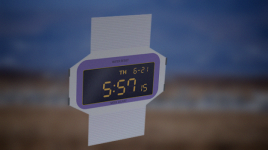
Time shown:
{"hour": 5, "minute": 57, "second": 15}
